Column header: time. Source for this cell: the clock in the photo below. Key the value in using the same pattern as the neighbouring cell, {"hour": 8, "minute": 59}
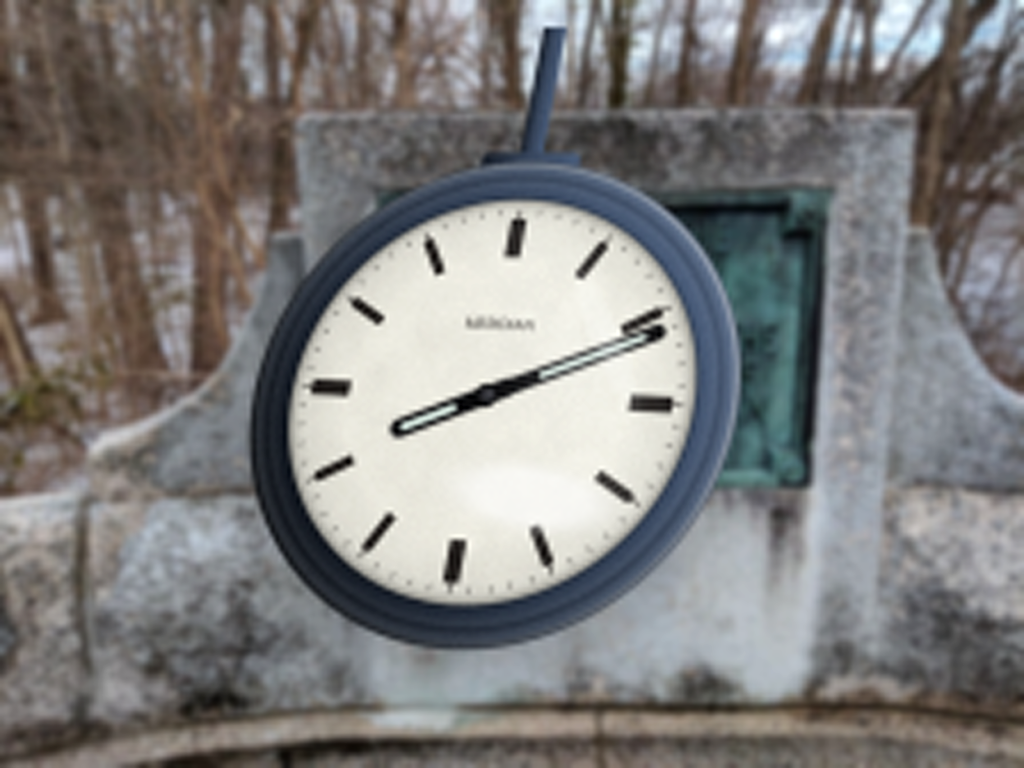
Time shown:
{"hour": 8, "minute": 11}
